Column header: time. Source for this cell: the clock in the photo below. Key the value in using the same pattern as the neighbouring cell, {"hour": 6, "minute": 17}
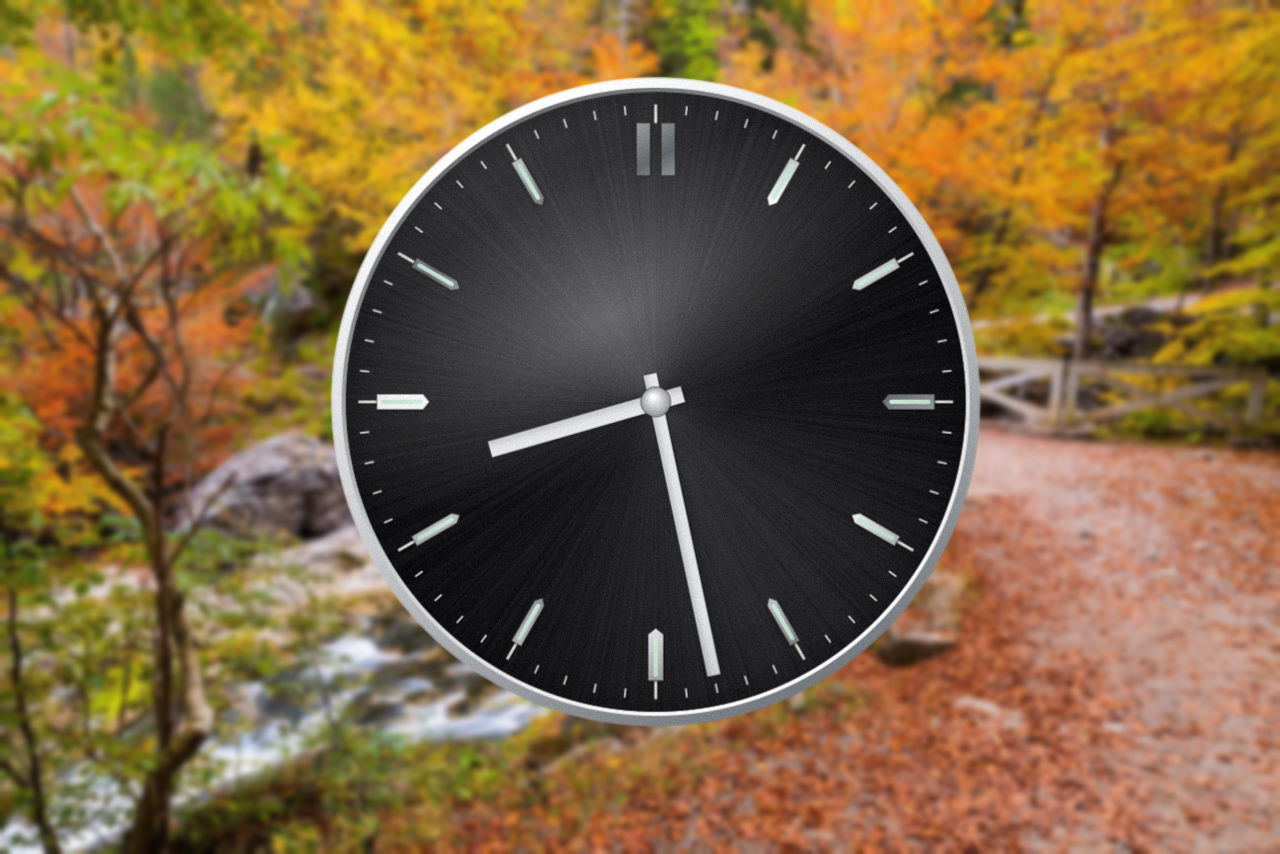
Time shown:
{"hour": 8, "minute": 28}
